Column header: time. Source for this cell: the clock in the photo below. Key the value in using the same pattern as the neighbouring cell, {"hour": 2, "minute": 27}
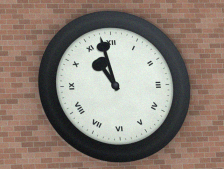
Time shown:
{"hour": 10, "minute": 58}
